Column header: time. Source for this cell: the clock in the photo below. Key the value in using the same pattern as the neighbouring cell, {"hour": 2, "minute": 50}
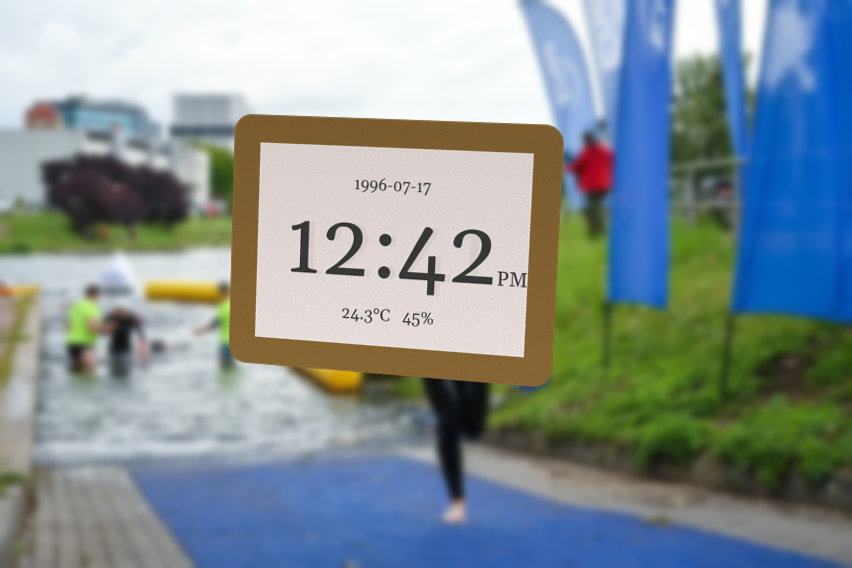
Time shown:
{"hour": 12, "minute": 42}
